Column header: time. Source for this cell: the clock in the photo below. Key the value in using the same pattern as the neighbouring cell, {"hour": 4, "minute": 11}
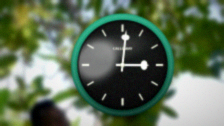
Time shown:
{"hour": 3, "minute": 1}
